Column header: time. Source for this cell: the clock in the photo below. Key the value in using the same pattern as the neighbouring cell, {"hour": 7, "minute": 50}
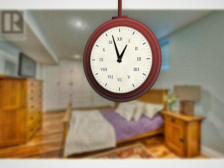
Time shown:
{"hour": 12, "minute": 57}
